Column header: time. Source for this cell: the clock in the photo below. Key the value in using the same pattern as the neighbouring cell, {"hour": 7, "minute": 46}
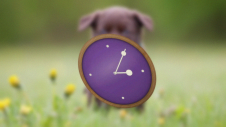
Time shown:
{"hour": 3, "minute": 6}
